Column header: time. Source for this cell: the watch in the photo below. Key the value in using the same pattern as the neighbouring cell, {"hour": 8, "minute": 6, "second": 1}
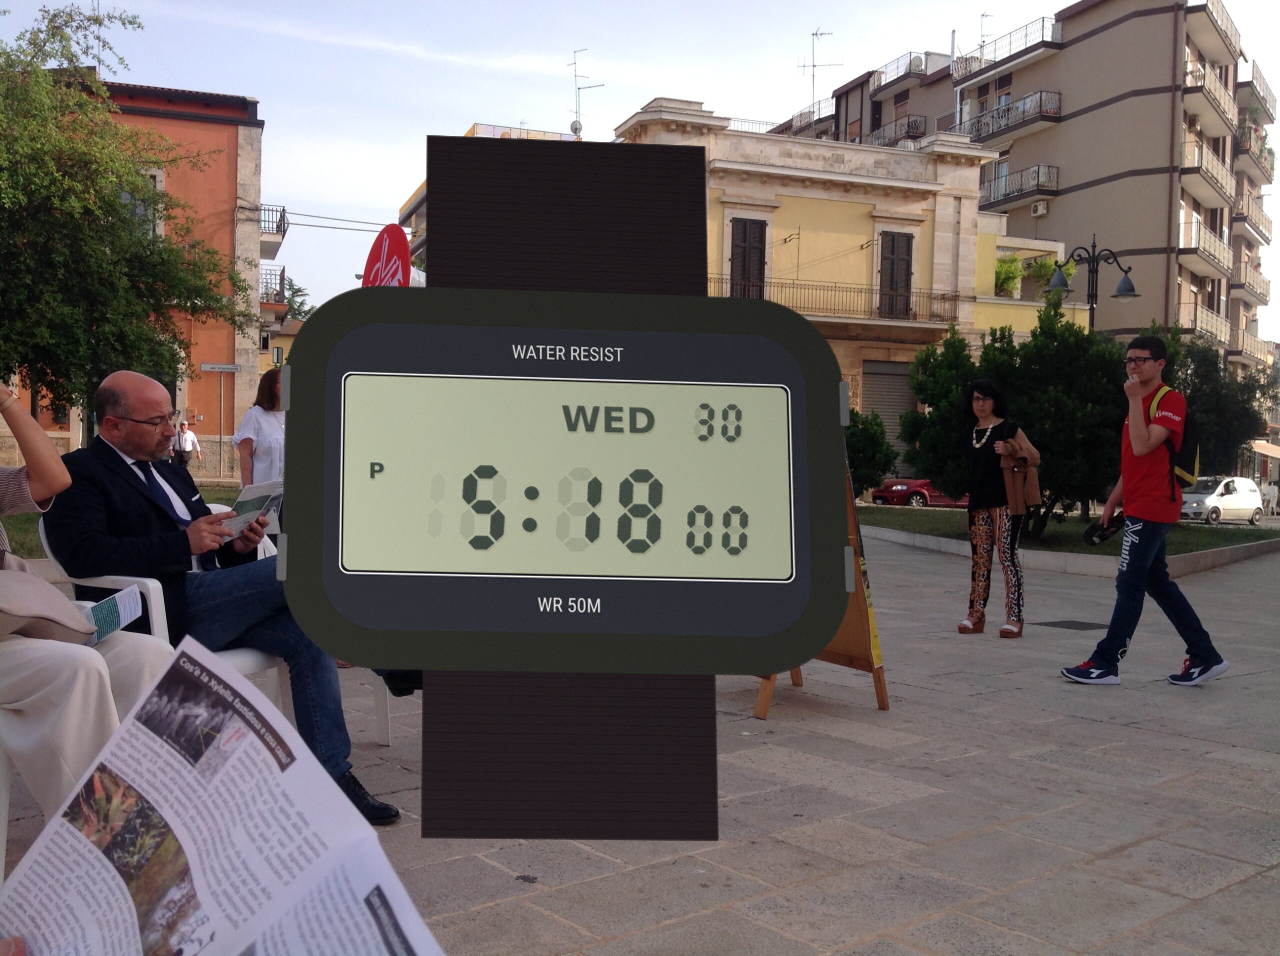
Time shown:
{"hour": 5, "minute": 18, "second": 0}
